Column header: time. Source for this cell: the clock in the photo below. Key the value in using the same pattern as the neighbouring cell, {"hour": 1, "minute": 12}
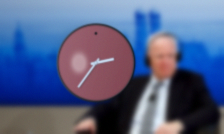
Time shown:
{"hour": 2, "minute": 36}
